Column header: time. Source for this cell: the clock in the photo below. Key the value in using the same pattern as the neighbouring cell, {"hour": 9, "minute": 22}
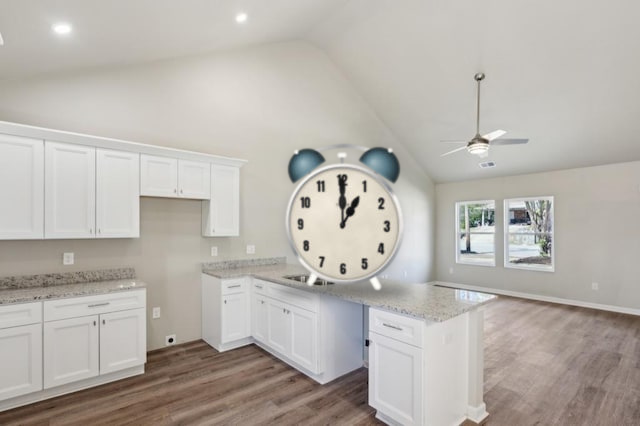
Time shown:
{"hour": 1, "minute": 0}
